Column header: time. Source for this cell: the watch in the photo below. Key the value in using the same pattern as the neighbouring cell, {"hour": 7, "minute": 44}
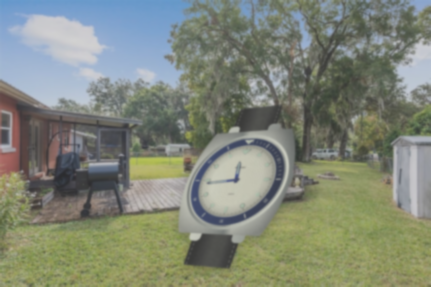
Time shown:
{"hour": 11, "minute": 44}
